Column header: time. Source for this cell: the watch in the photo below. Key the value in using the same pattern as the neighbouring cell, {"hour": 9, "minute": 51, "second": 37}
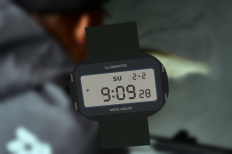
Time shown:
{"hour": 9, "minute": 9, "second": 28}
